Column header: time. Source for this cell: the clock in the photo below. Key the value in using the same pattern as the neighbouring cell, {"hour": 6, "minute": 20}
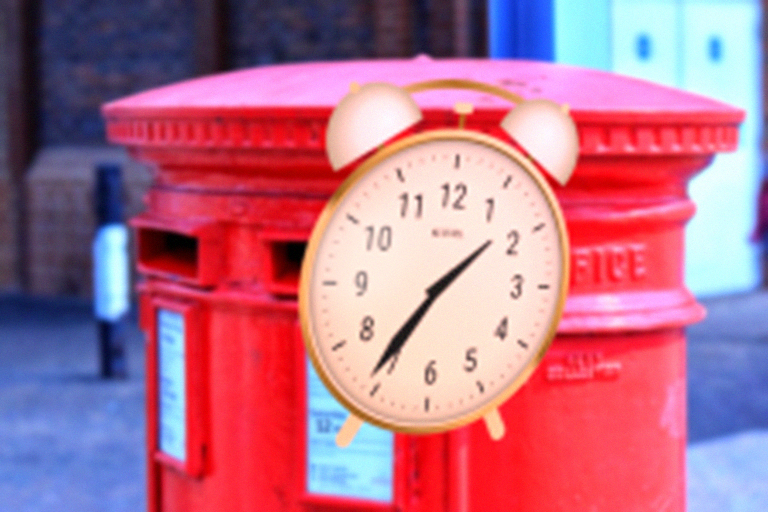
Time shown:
{"hour": 1, "minute": 36}
